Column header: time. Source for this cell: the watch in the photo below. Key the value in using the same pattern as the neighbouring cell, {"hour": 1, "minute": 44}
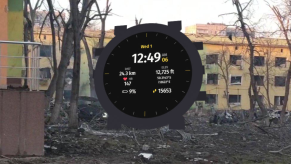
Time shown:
{"hour": 12, "minute": 49}
